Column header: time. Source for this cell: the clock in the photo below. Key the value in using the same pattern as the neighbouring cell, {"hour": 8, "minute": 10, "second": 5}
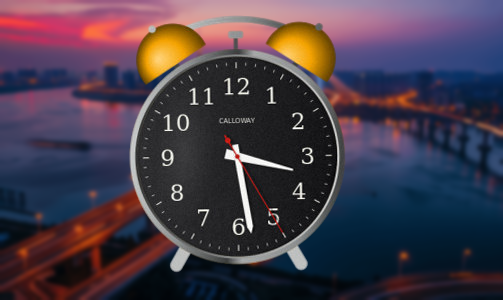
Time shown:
{"hour": 3, "minute": 28, "second": 25}
